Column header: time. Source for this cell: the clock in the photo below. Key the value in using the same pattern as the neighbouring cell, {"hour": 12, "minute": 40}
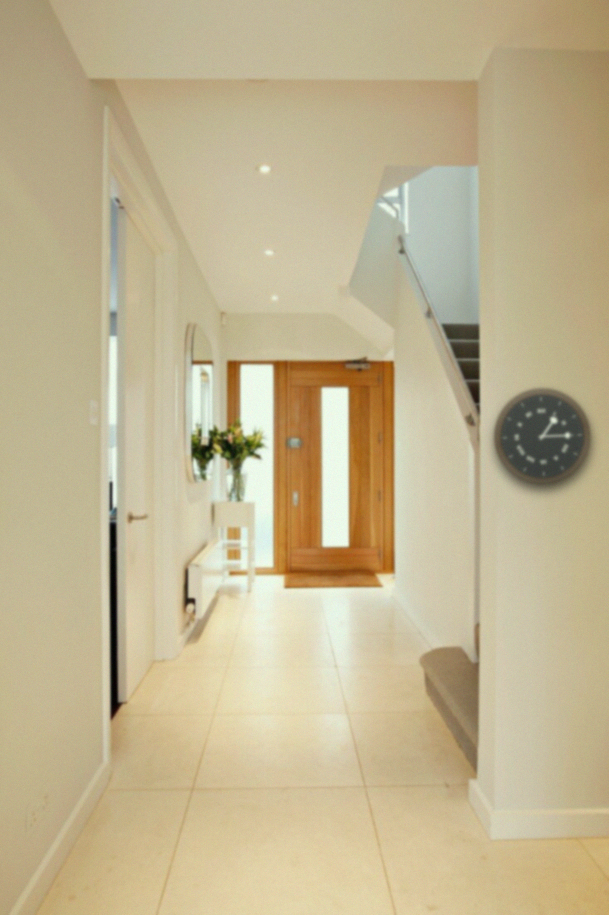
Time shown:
{"hour": 1, "minute": 15}
